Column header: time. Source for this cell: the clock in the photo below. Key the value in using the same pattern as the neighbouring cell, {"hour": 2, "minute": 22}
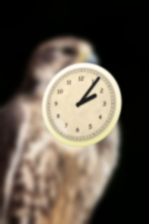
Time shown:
{"hour": 2, "minute": 6}
